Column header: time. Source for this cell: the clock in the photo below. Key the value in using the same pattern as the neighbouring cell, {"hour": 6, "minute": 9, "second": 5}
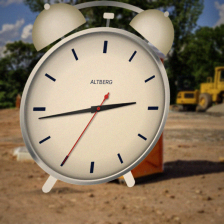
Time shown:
{"hour": 2, "minute": 43, "second": 35}
